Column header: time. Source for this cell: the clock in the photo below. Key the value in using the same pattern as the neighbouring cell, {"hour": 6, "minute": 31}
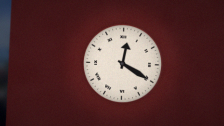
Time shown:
{"hour": 12, "minute": 20}
